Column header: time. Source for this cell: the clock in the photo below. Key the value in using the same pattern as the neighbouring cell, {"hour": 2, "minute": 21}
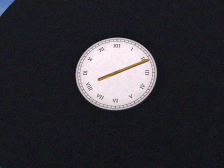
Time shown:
{"hour": 8, "minute": 11}
